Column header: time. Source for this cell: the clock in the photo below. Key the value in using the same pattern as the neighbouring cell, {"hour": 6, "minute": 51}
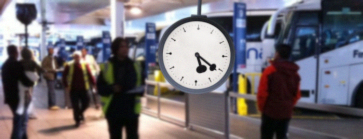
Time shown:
{"hour": 5, "minute": 21}
